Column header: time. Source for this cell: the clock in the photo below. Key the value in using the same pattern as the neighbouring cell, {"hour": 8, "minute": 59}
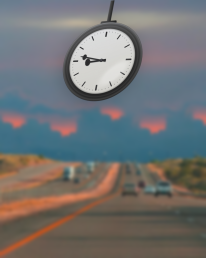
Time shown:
{"hour": 8, "minute": 47}
